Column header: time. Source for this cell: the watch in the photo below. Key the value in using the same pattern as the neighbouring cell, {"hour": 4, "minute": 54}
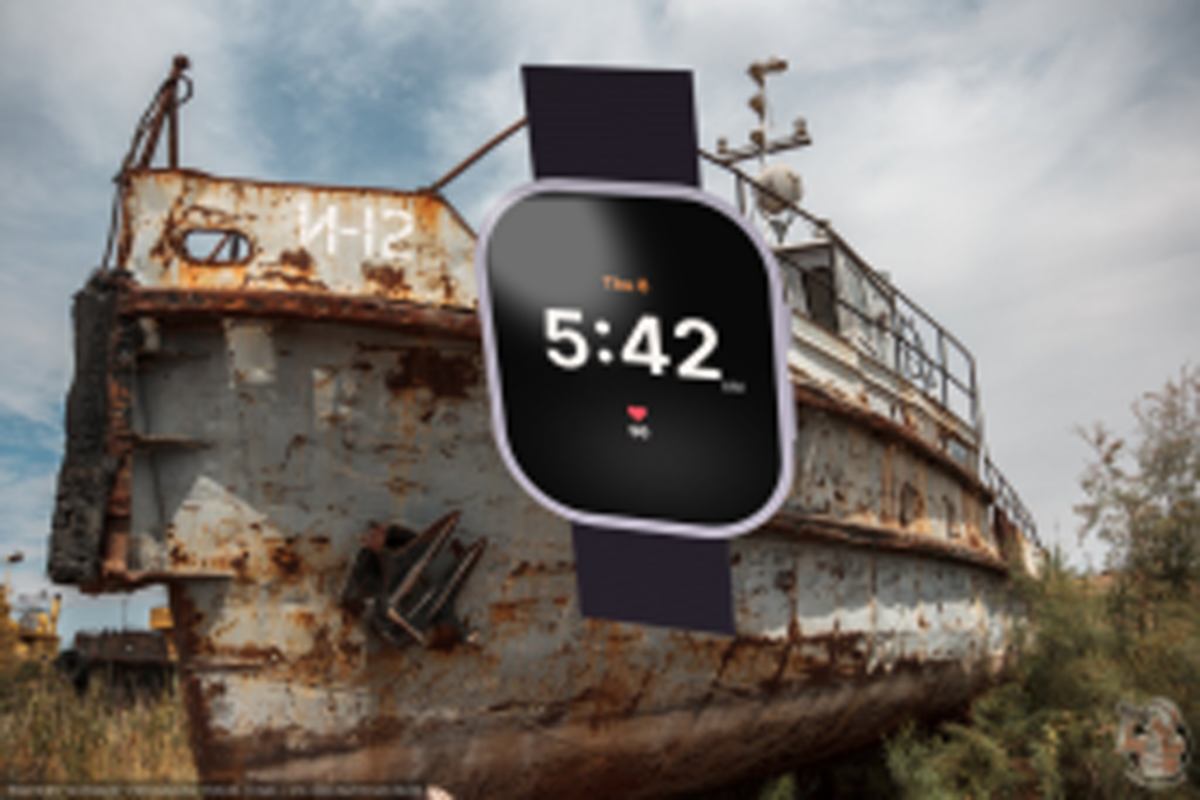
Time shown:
{"hour": 5, "minute": 42}
